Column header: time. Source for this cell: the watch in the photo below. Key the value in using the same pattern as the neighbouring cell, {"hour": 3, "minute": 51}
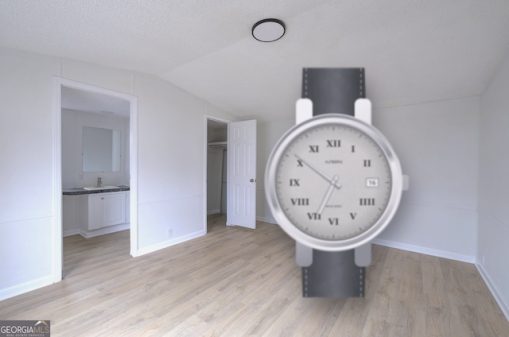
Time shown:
{"hour": 6, "minute": 51}
